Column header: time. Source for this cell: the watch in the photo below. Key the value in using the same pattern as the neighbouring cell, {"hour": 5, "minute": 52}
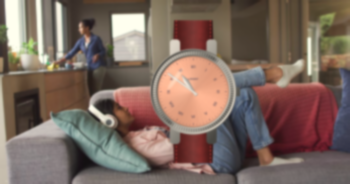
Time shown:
{"hour": 10, "minute": 51}
